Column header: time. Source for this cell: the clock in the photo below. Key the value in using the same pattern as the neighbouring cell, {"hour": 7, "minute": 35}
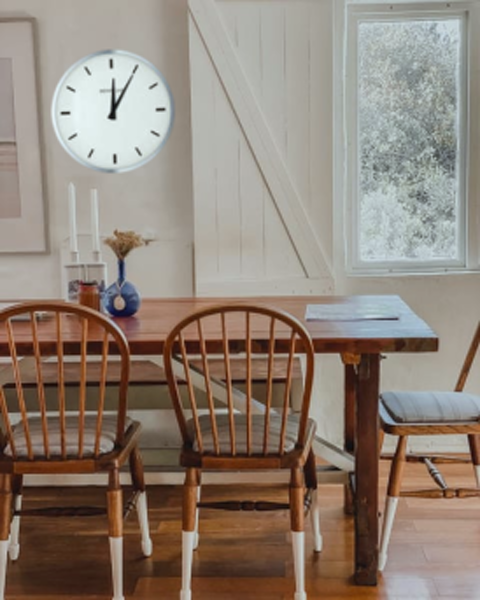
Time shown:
{"hour": 12, "minute": 5}
